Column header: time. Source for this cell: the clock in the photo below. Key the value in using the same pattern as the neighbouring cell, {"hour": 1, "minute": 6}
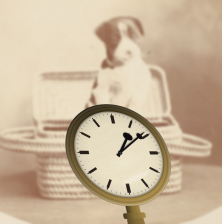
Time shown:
{"hour": 1, "minute": 9}
